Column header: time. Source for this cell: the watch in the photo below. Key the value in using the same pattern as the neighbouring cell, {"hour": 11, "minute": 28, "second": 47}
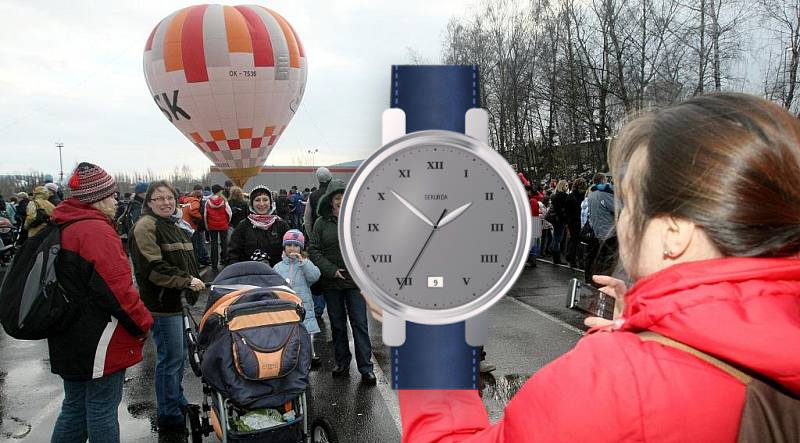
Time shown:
{"hour": 1, "minute": 51, "second": 35}
